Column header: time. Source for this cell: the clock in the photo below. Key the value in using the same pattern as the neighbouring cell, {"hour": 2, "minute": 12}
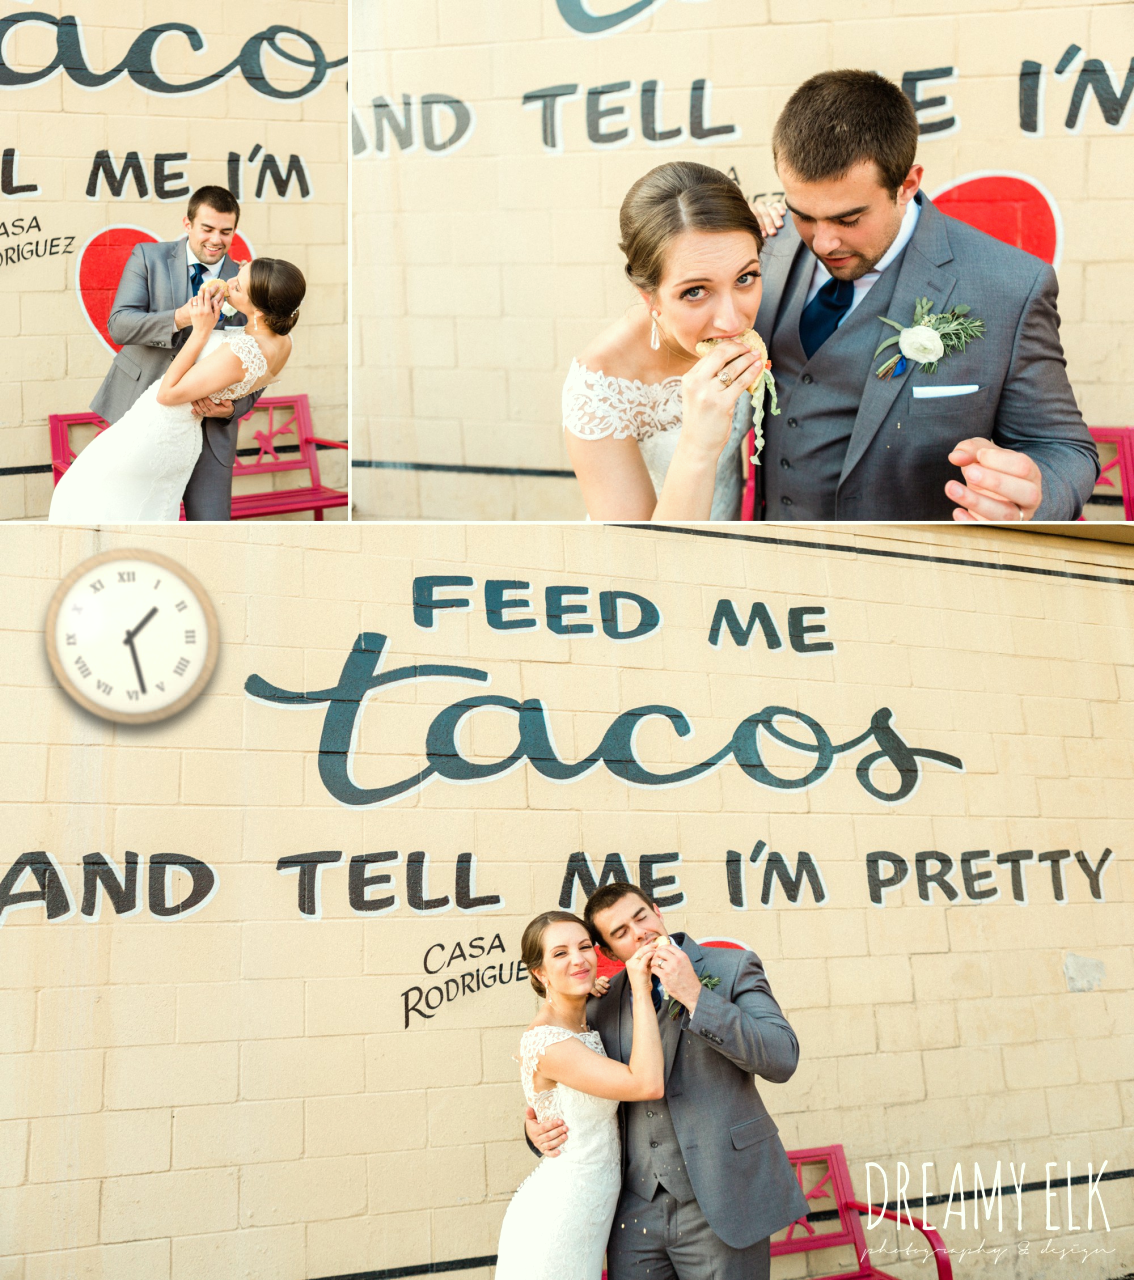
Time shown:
{"hour": 1, "minute": 28}
